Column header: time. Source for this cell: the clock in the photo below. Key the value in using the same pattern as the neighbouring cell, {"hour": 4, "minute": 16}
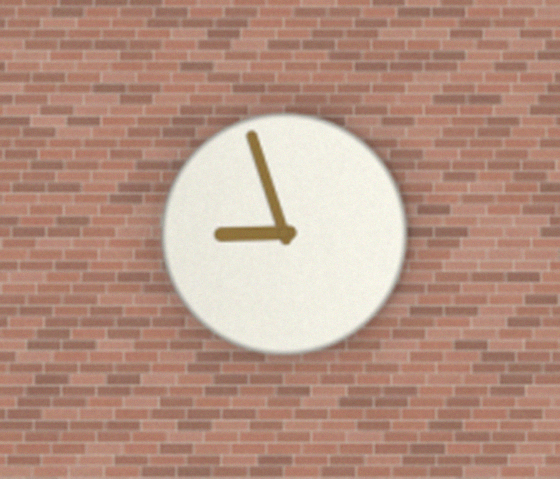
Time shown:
{"hour": 8, "minute": 57}
